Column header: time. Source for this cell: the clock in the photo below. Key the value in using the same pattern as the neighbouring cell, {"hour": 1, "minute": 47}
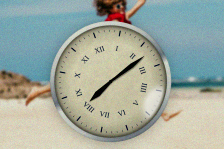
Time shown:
{"hour": 8, "minute": 12}
